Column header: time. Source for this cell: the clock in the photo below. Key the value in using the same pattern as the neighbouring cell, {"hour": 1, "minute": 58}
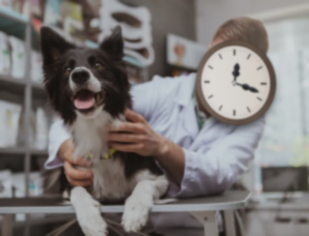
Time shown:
{"hour": 12, "minute": 18}
